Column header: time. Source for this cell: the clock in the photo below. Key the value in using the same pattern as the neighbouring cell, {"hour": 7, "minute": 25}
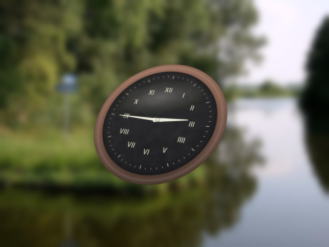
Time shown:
{"hour": 2, "minute": 45}
